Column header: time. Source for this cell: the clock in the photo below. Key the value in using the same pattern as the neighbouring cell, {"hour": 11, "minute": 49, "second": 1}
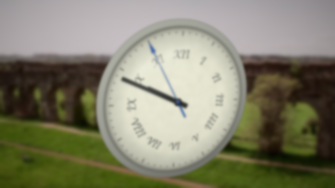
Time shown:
{"hour": 9, "minute": 48, "second": 55}
